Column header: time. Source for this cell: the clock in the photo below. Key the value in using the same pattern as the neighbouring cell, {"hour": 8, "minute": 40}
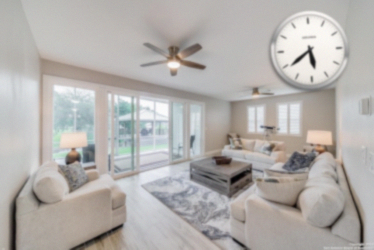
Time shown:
{"hour": 5, "minute": 39}
